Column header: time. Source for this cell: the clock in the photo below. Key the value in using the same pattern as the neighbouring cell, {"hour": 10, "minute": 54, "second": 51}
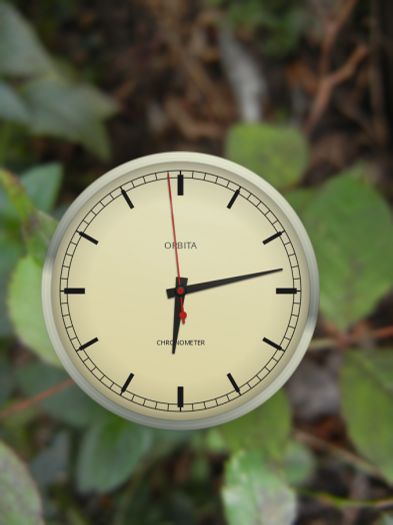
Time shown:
{"hour": 6, "minute": 12, "second": 59}
